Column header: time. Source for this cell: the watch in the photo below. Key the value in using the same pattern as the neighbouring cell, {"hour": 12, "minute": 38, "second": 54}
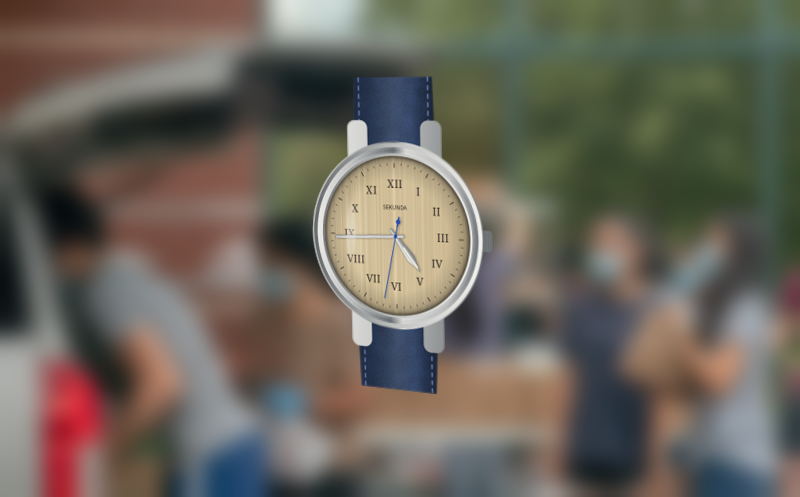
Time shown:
{"hour": 4, "minute": 44, "second": 32}
